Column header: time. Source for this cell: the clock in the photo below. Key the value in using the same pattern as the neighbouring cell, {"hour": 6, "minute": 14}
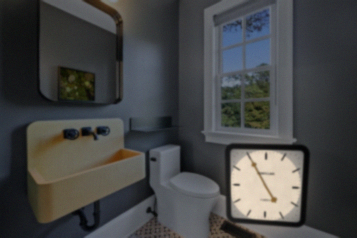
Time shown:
{"hour": 4, "minute": 55}
